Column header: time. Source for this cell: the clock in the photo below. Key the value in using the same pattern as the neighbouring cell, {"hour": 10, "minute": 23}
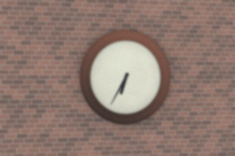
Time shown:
{"hour": 6, "minute": 35}
